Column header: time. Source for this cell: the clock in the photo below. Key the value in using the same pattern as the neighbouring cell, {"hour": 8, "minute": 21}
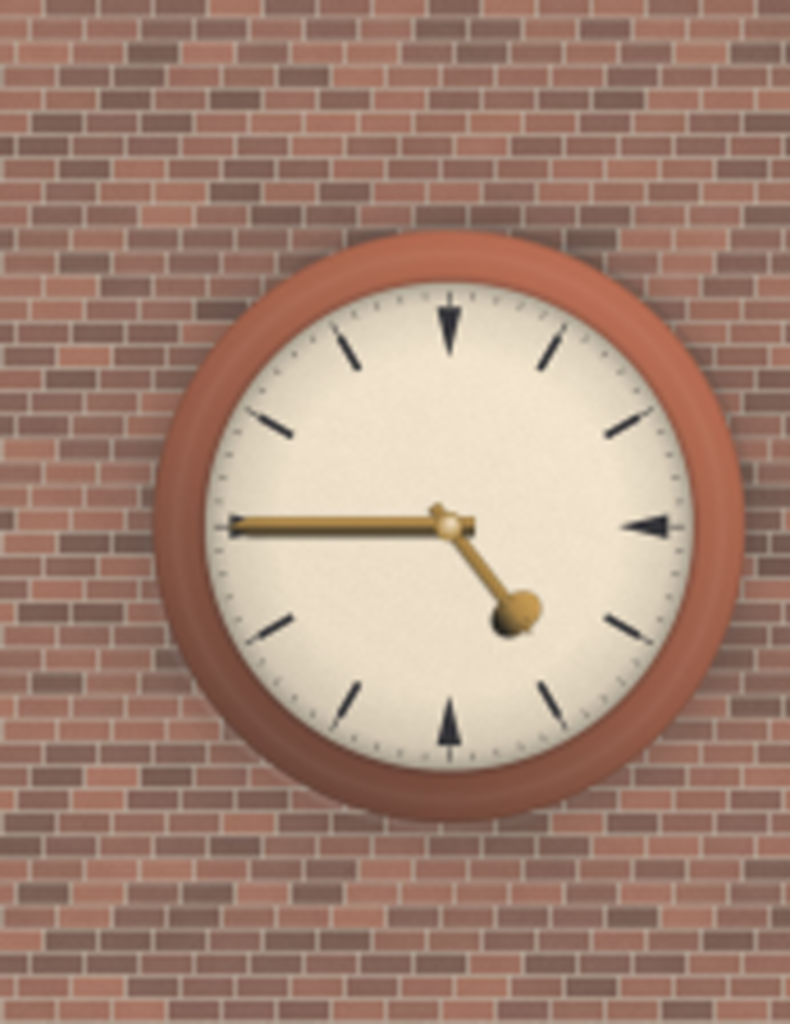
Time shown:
{"hour": 4, "minute": 45}
